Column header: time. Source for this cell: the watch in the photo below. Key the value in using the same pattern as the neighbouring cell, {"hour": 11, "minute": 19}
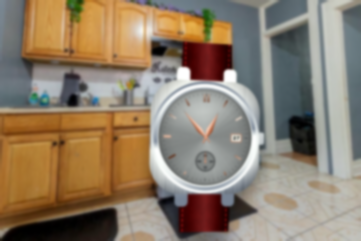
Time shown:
{"hour": 12, "minute": 53}
